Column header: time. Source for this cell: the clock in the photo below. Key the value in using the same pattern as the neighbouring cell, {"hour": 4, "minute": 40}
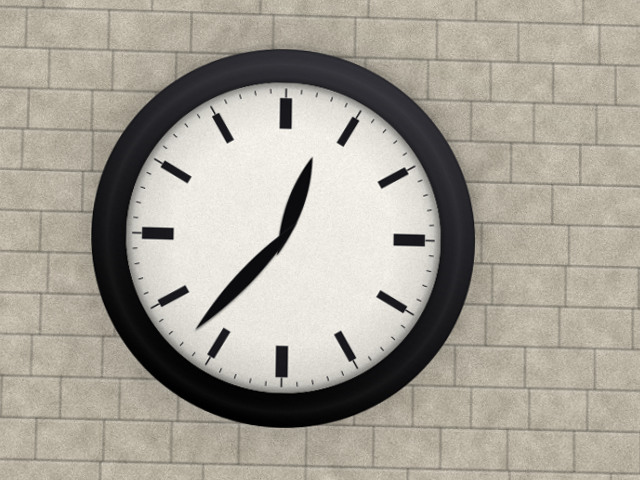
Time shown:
{"hour": 12, "minute": 37}
